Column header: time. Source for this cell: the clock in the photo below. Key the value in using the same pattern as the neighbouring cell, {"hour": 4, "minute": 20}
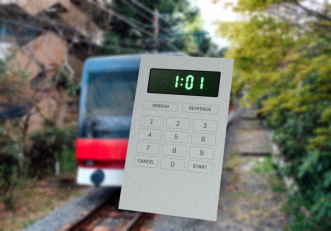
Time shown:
{"hour": 1, "minute": 1}
